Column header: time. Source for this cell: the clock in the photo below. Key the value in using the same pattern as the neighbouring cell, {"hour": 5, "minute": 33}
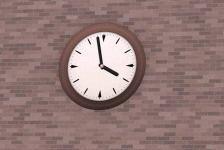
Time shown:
{"hour": 3, "minute": 58}
